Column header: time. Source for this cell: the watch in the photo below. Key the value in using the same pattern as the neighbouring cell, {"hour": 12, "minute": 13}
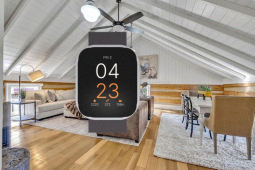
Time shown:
{"hour": 4, "minute": 23}
